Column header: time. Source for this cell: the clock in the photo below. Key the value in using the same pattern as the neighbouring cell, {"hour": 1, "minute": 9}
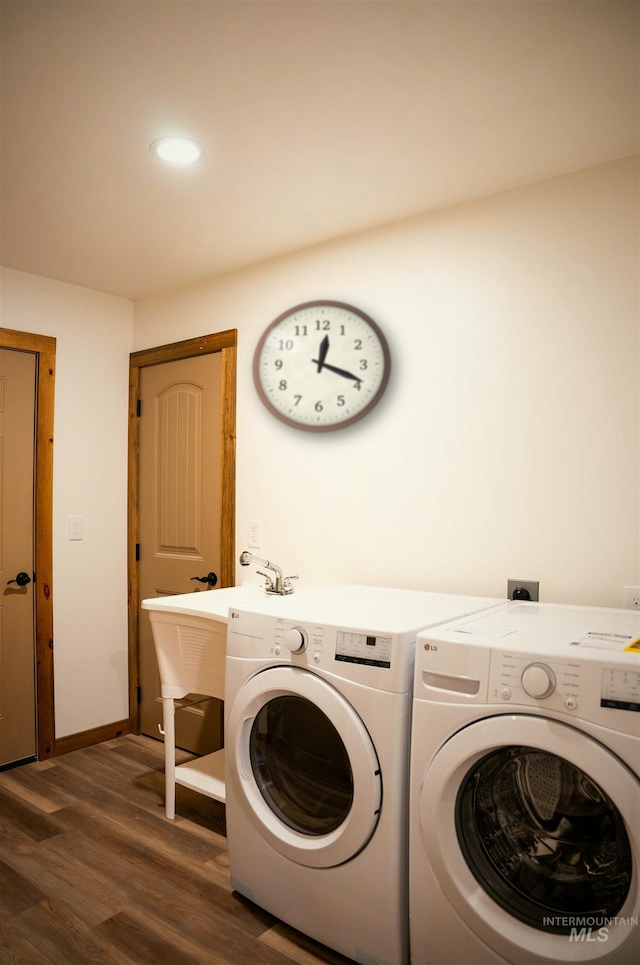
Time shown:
{"hour": 12, "minute": 19}
